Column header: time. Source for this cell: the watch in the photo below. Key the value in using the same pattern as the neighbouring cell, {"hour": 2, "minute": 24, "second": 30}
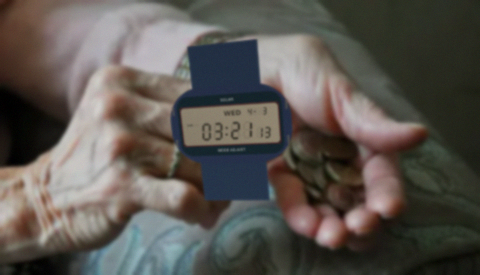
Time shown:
{"hour": 3, "minute": 21, "second": 13}
